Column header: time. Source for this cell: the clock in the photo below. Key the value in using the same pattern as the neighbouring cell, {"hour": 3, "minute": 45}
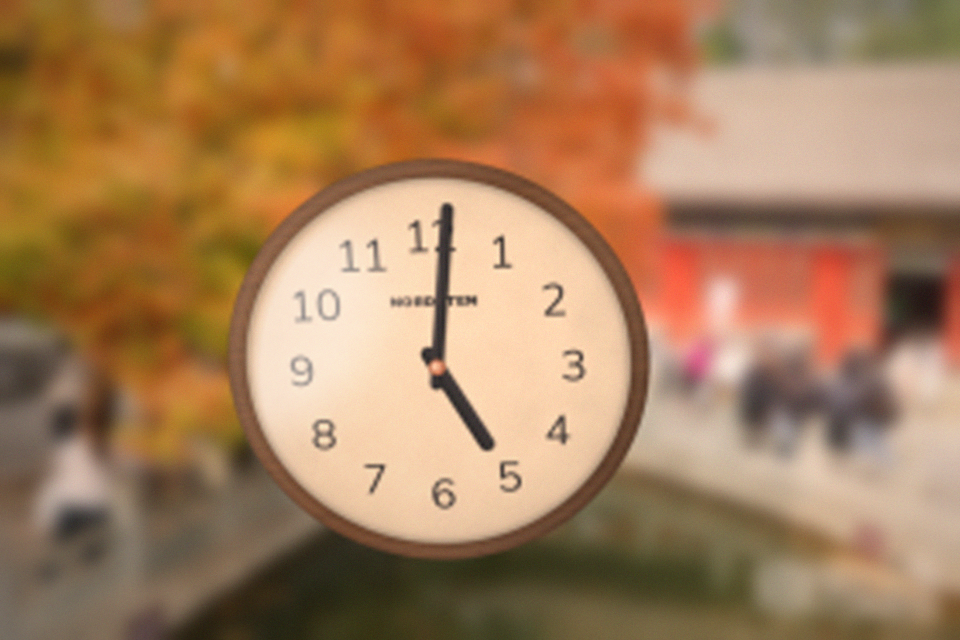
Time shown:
{"hour": 5, "minute": 1}
